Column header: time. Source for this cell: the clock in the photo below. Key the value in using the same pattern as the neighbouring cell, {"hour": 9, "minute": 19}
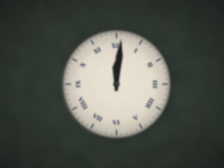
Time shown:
{"hour": 12, "minute": 1}
